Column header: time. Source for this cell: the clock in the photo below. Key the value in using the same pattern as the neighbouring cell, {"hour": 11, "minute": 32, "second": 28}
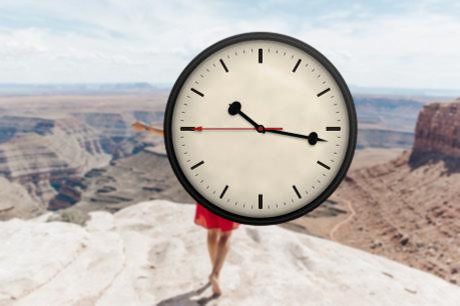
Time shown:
{"hour": 10, "minute": 16, "second": 45}
